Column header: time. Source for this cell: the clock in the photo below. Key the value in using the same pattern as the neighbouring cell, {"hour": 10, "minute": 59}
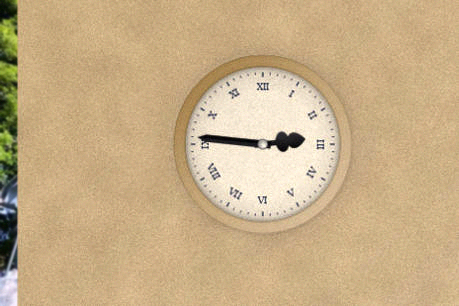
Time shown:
{"hour": 2, "minute": 46}
